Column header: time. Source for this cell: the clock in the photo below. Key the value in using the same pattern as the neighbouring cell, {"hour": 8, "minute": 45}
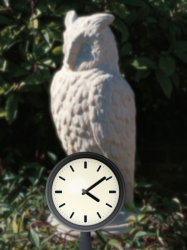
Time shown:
{"hour": 4, "minute": 9}
